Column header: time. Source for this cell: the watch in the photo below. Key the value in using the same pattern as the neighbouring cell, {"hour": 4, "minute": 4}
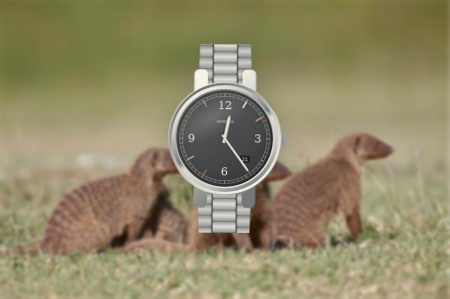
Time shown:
{"hour": 12, "minute": 24}
